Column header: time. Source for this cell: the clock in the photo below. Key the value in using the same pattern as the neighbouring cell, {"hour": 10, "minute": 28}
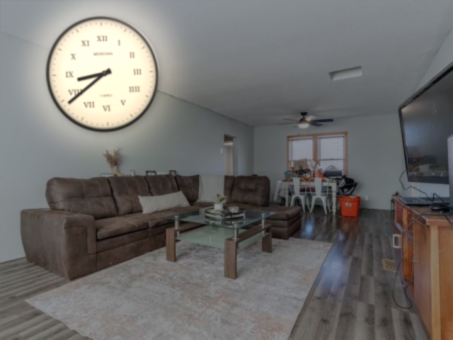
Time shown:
{"hour": 8, "minute": 39}
